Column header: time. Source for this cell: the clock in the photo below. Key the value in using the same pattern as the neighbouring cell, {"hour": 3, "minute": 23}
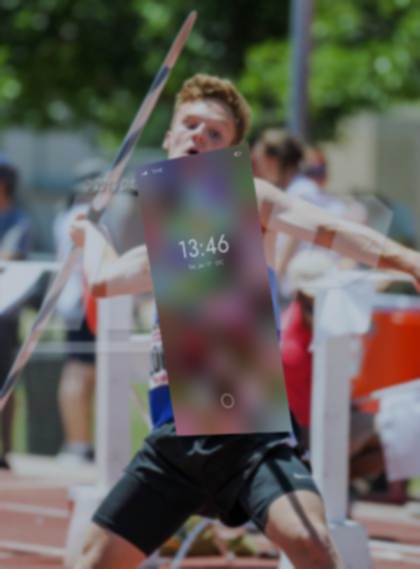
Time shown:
{"hour": 13, "minute": 46}
